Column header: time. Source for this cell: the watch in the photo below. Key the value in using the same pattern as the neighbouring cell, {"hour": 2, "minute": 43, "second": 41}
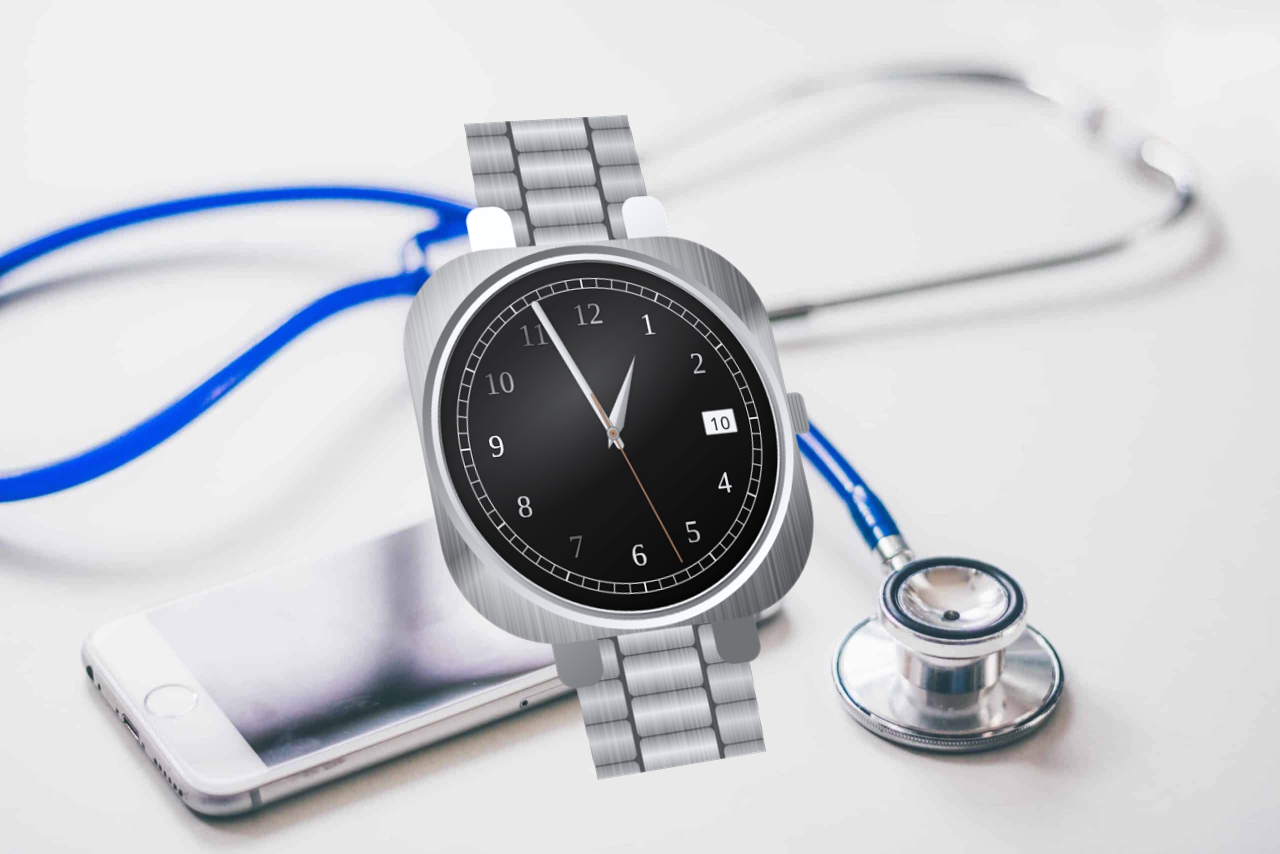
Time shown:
{"hour": 12, "minute": 56, "second": 27}
